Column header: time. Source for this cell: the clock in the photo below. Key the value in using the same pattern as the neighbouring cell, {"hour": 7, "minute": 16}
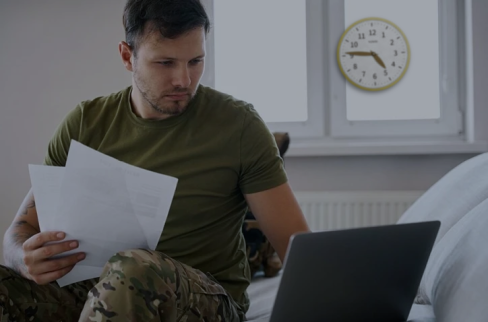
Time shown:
{"hour": 4, "minute": 46}
